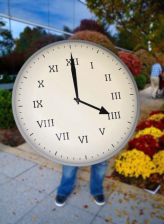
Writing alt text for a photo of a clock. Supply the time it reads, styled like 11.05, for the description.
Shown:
4.00
